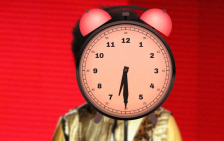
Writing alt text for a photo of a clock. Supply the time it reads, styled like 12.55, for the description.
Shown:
6.30
